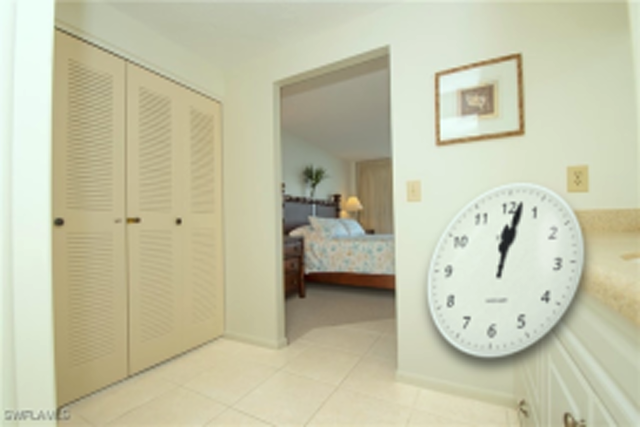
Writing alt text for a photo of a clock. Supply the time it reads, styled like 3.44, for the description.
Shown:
12.02
